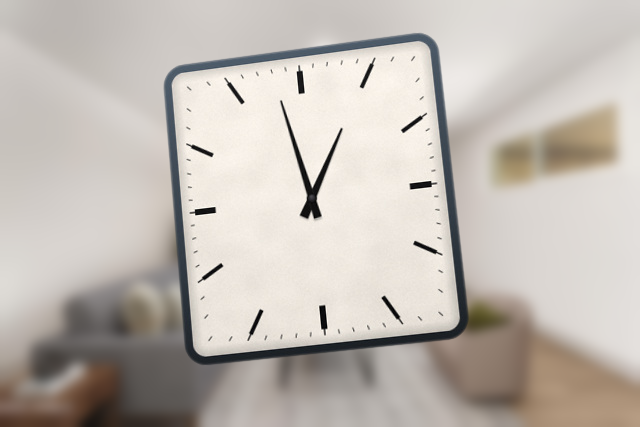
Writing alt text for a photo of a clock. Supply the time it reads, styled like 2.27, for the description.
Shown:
12.58
